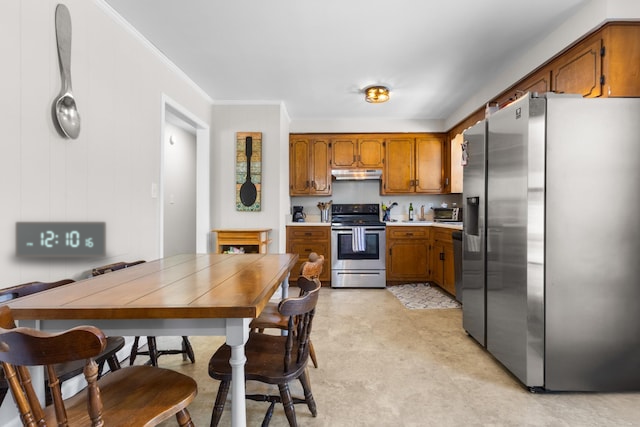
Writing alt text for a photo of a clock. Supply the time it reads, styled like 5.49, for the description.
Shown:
12.10
